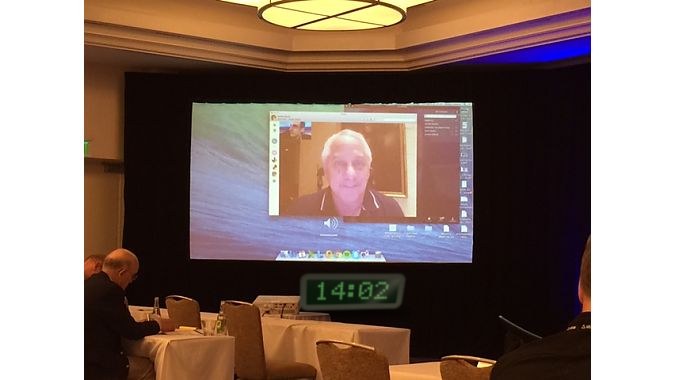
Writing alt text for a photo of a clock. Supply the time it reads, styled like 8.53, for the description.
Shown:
14.02
